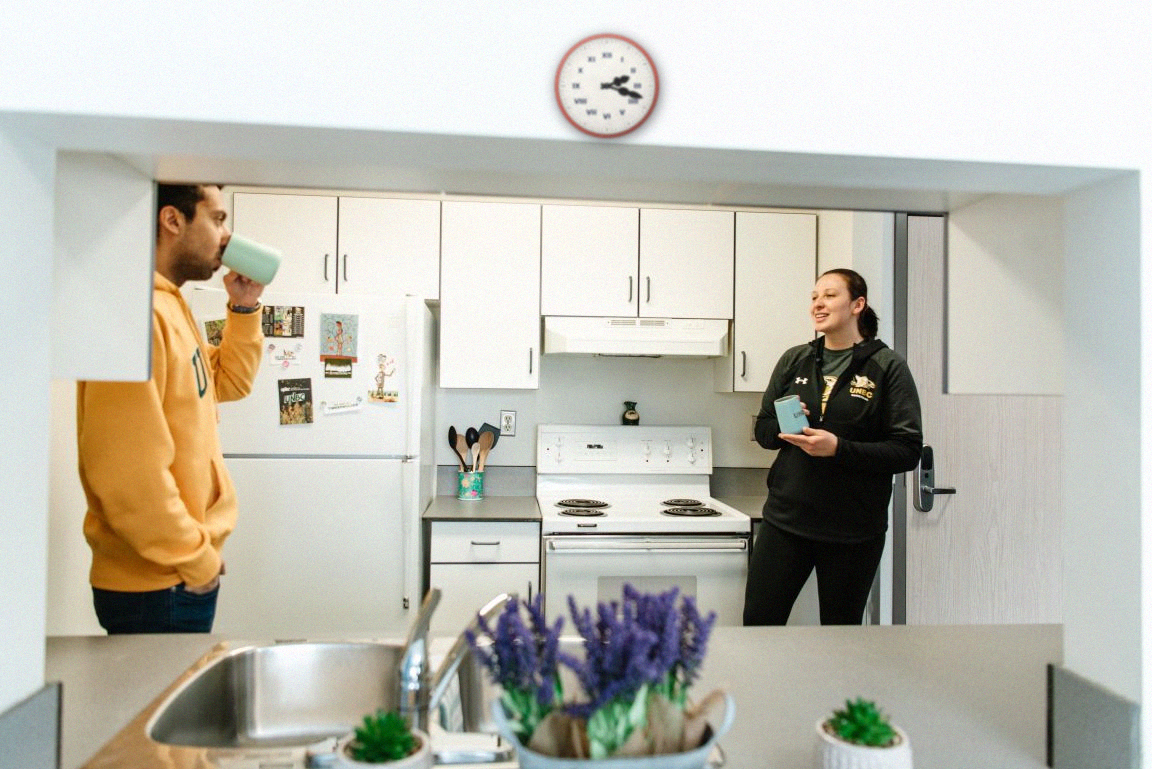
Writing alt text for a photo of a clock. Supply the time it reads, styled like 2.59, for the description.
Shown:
2.18
